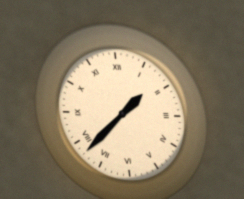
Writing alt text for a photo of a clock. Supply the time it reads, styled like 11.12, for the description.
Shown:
1.38
